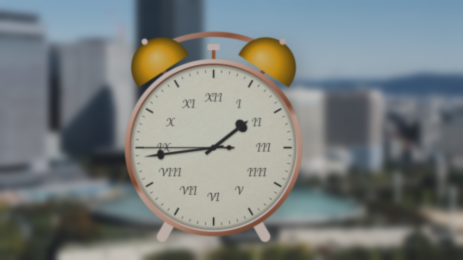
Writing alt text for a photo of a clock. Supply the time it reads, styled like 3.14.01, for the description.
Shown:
1.43.45
